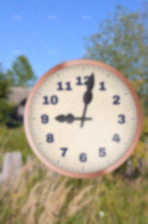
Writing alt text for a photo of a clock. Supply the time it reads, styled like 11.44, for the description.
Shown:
9.02
